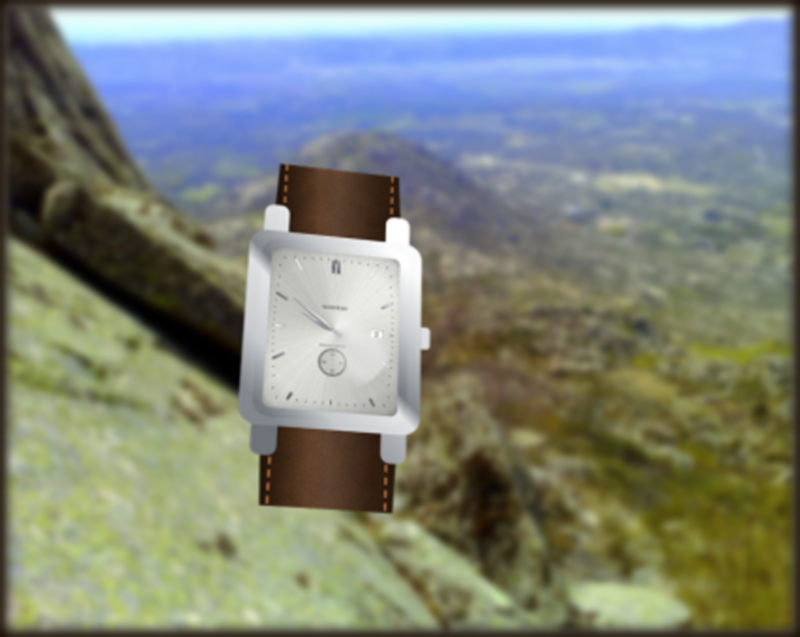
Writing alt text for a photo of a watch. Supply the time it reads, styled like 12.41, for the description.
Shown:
9.51
